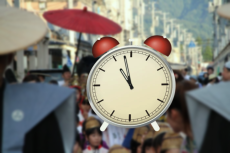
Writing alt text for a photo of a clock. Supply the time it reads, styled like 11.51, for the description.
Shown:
10.58
